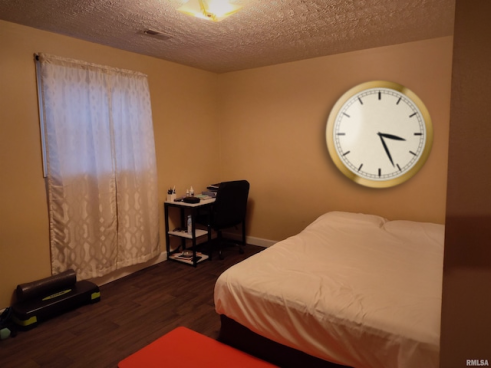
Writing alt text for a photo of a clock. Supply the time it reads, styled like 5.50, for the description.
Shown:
3.26
